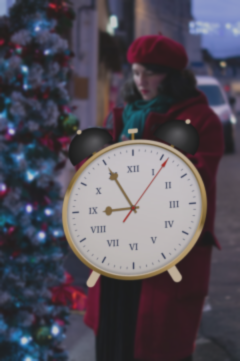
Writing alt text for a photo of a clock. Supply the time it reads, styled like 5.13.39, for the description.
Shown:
8.55.06
